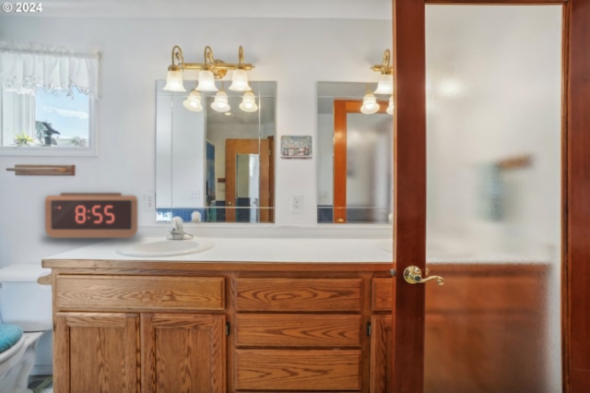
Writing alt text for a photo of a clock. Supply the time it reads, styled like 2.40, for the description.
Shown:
8.55
